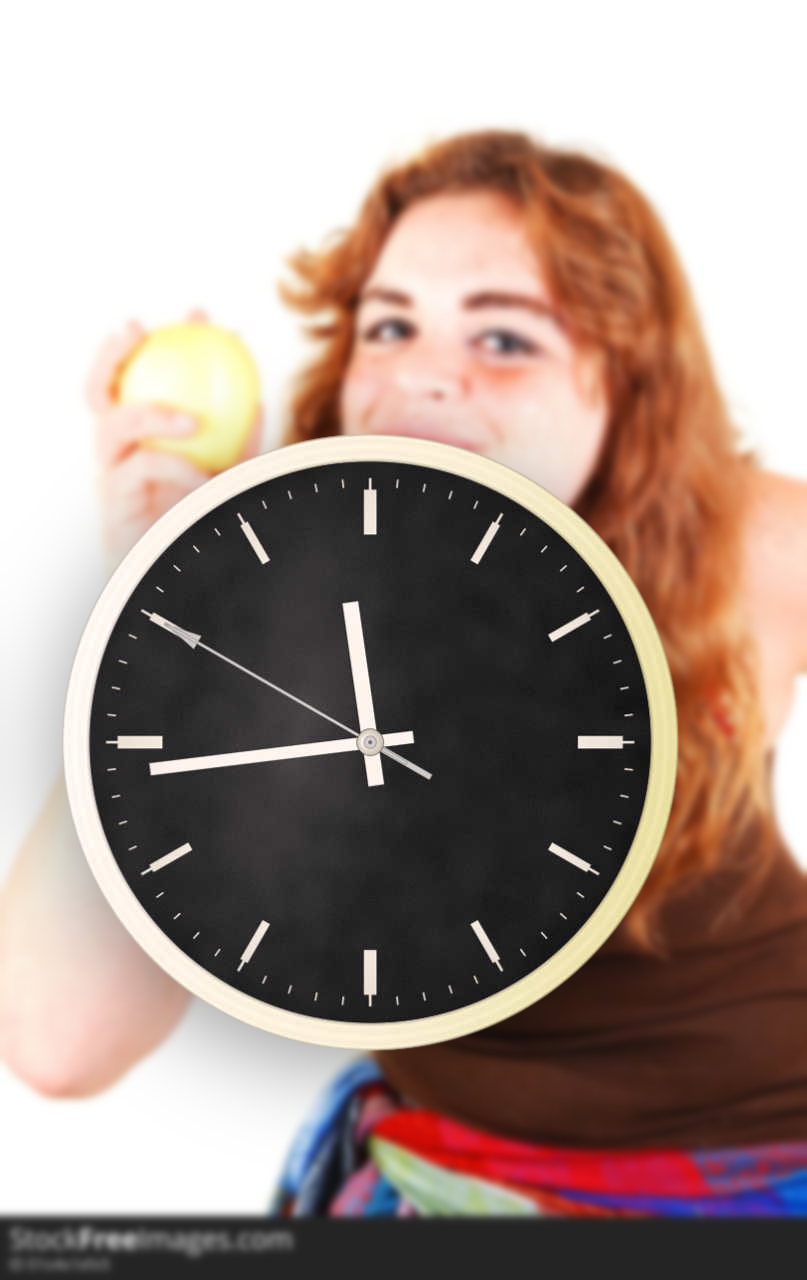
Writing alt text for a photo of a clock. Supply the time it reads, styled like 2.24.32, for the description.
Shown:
11.43.50
